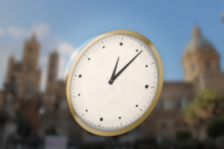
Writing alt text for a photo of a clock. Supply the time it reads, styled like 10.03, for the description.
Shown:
12.06
